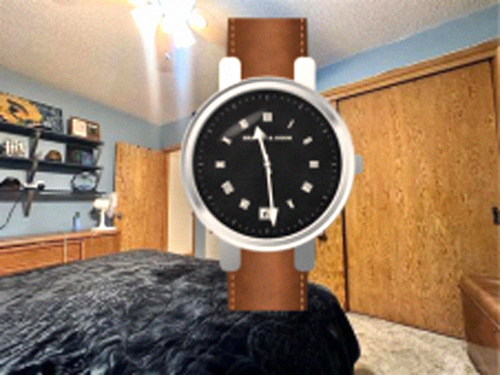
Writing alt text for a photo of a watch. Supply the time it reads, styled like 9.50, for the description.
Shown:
11.29
